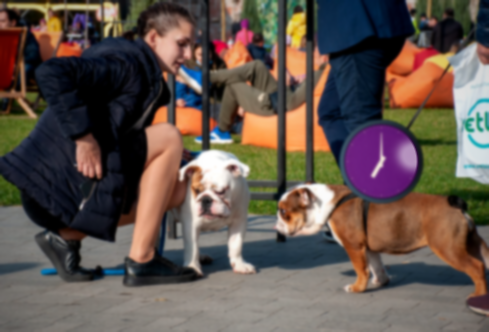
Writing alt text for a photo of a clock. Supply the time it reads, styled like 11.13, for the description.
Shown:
7.00
